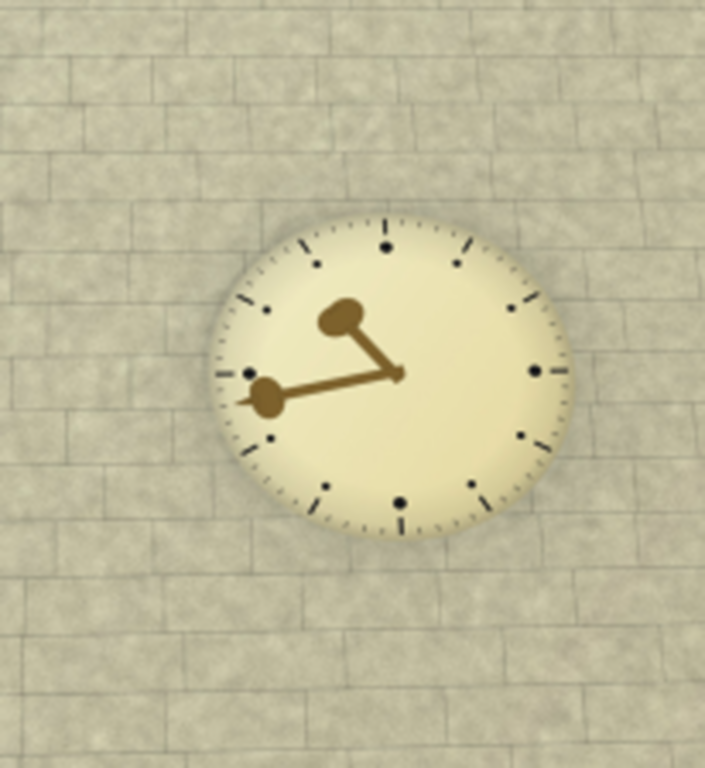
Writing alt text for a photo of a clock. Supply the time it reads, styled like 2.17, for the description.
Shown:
10.43
